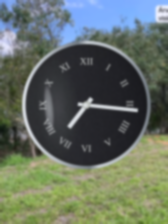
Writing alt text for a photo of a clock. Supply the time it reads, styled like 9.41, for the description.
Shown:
7.16
